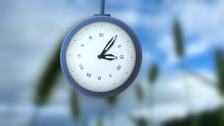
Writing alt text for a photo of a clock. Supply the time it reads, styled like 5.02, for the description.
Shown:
3.06
